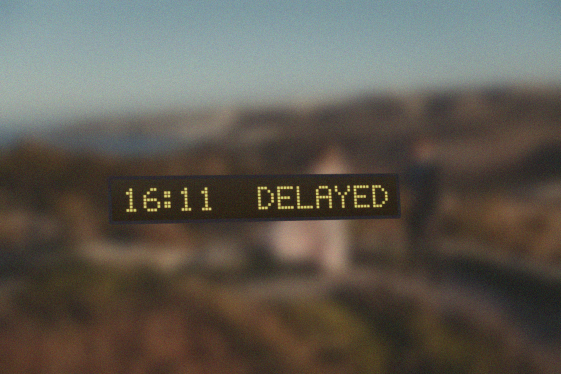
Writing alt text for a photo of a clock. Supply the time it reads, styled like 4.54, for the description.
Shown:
16.11
